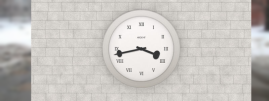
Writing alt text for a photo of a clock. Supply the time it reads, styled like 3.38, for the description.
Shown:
3.43
